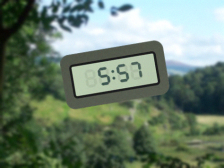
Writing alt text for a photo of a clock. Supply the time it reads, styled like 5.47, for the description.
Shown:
5.57
